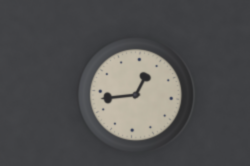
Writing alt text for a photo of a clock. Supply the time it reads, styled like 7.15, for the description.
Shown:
12.43
